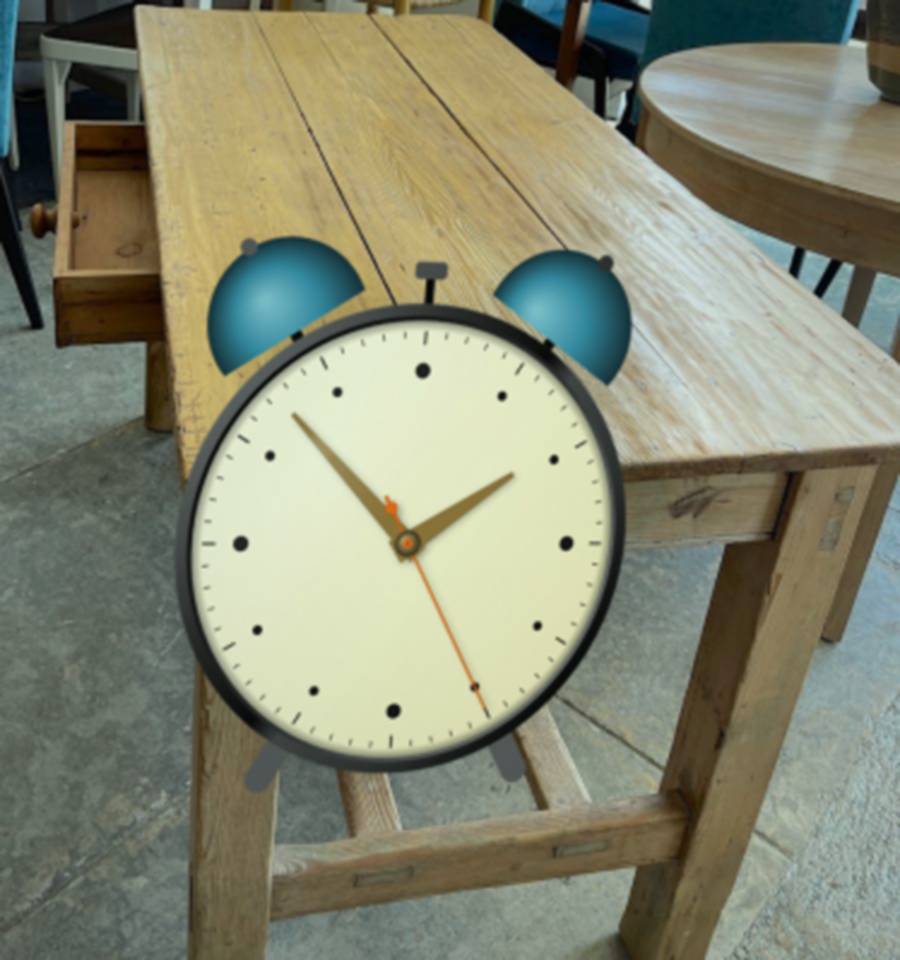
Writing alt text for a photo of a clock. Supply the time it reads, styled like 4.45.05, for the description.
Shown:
1.52.25
